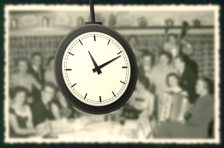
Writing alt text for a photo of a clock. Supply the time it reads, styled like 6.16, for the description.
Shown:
11.11
